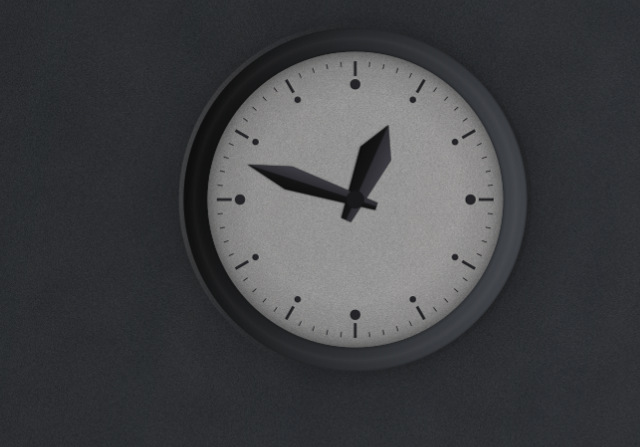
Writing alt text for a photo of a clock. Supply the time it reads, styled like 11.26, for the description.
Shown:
12.48
